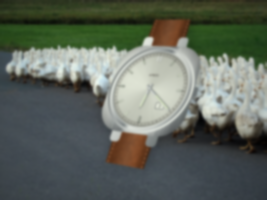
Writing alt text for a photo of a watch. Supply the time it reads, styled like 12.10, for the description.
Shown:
6.21
